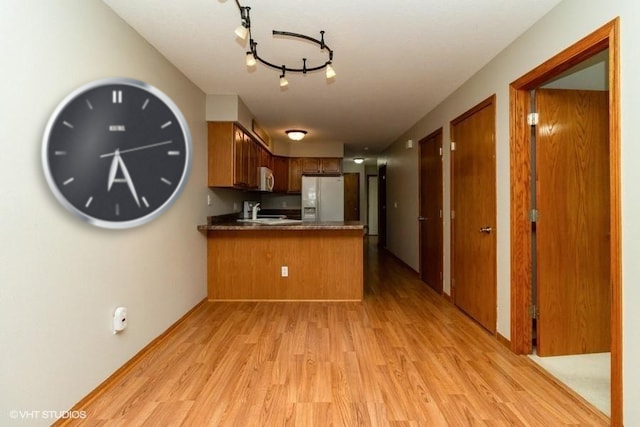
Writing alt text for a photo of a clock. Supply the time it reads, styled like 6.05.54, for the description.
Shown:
6.26.13
